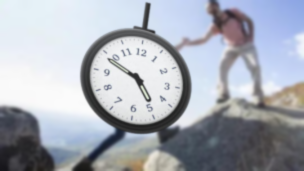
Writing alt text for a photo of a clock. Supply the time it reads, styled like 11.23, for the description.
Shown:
4.49
